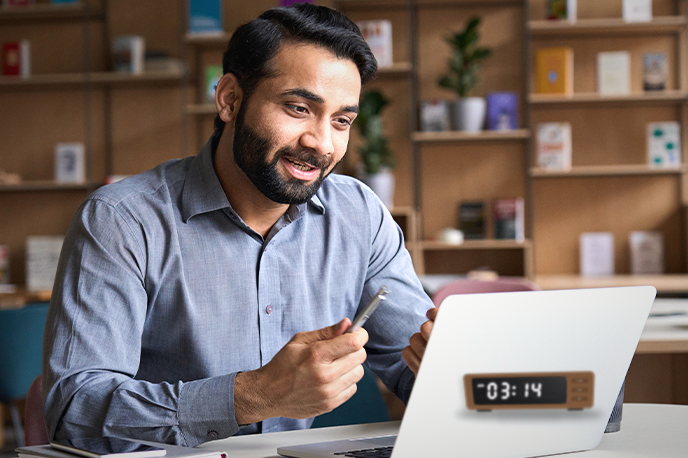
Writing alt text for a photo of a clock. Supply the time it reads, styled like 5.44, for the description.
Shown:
3.14
